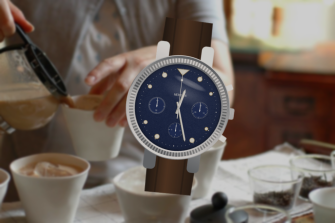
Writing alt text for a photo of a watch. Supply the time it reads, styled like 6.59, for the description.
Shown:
12.27
